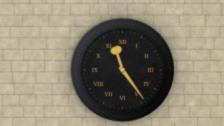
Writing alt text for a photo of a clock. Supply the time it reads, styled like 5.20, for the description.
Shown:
11.24
